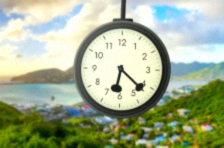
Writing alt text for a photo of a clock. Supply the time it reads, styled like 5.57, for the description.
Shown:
6.22
